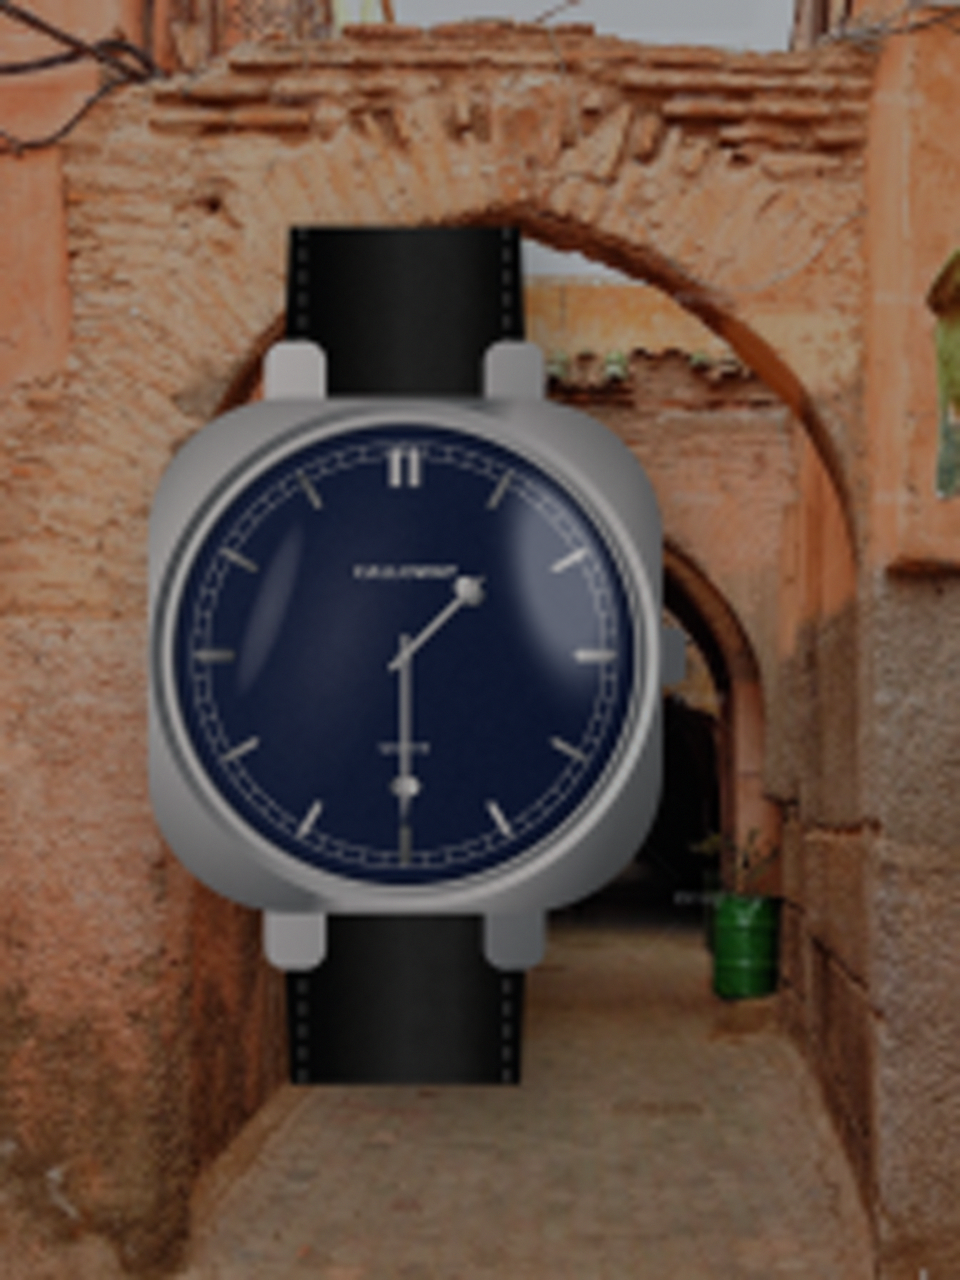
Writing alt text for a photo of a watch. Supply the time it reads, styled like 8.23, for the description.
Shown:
1.30
